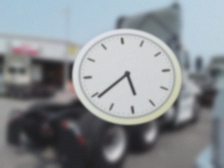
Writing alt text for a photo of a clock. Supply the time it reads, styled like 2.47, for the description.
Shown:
5.39
